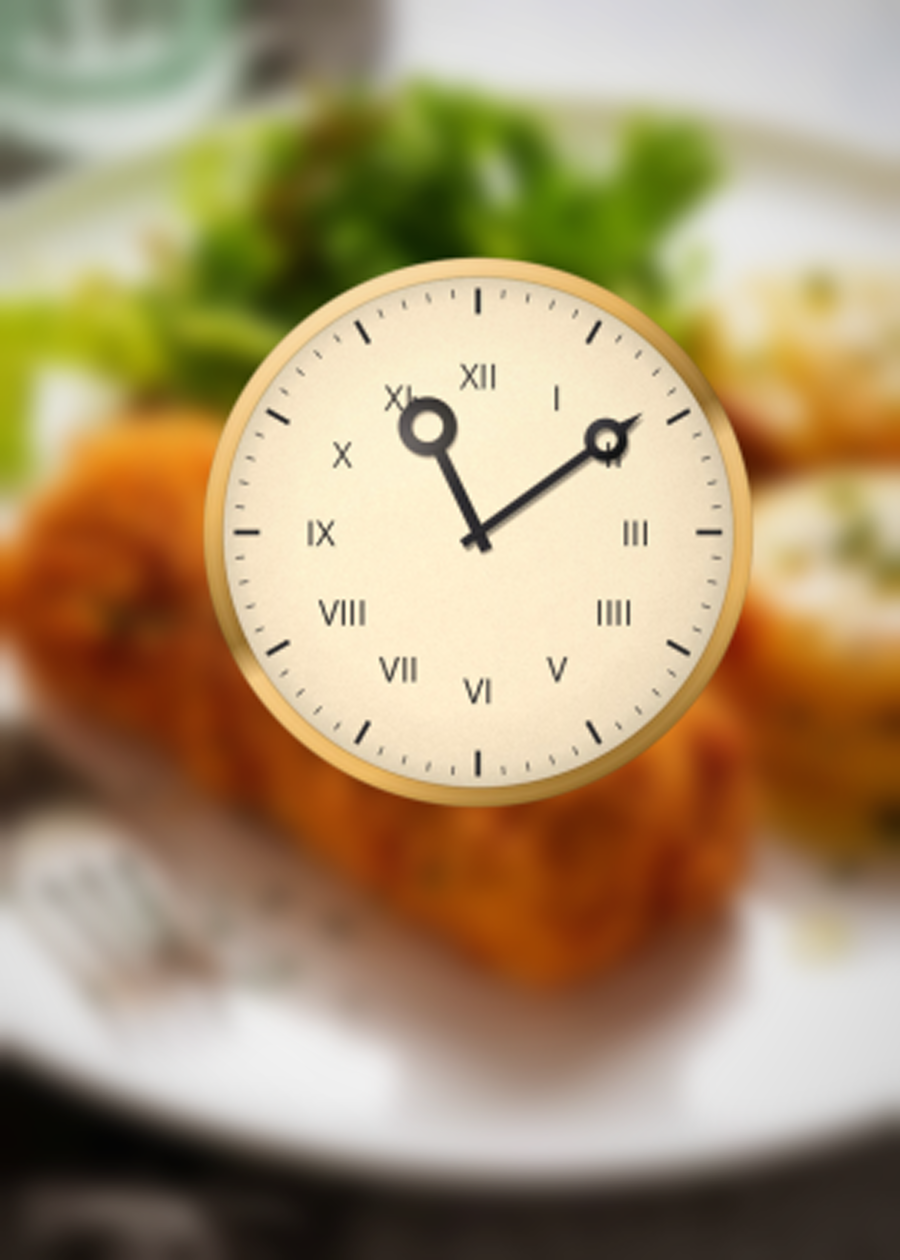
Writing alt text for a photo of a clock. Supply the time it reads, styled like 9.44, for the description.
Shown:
11.09
